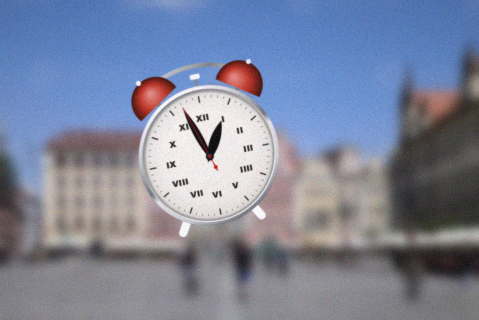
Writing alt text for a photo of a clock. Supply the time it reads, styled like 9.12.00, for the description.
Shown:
12.56.57
